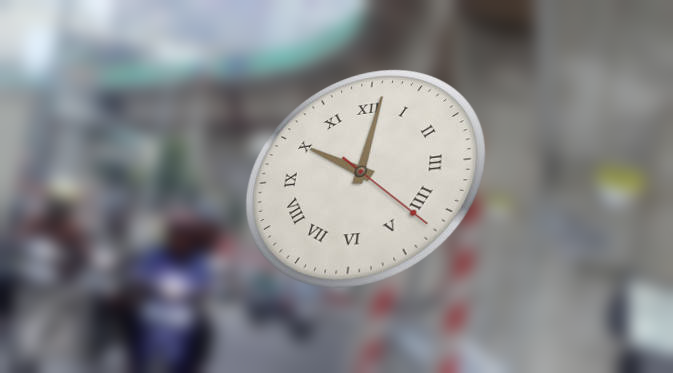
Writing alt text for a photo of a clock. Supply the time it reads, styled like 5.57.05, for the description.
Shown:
10.01.22
